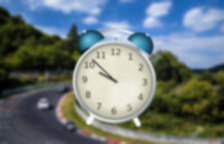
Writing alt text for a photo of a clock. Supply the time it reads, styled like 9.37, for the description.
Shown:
9.52
